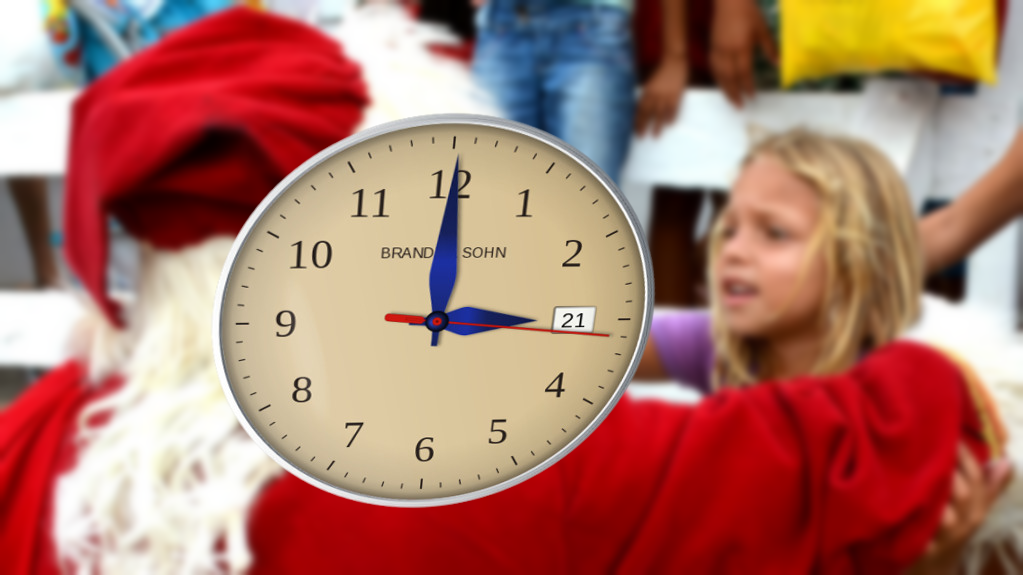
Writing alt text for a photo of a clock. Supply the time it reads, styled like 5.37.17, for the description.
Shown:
3.00.16
